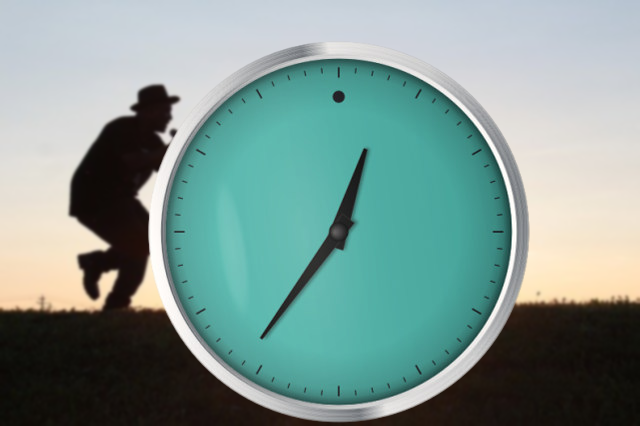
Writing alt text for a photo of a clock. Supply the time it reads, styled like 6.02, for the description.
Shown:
12.36
